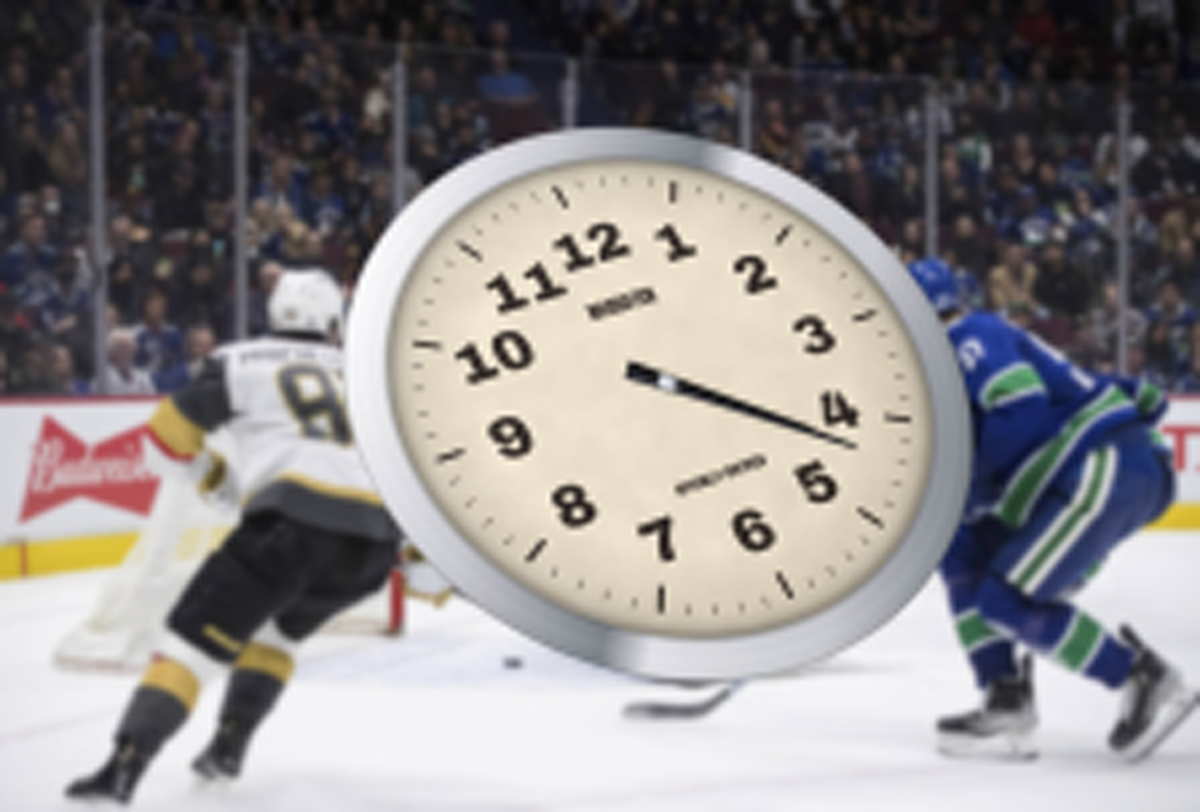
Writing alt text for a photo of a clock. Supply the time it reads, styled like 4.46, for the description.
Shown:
4.22
